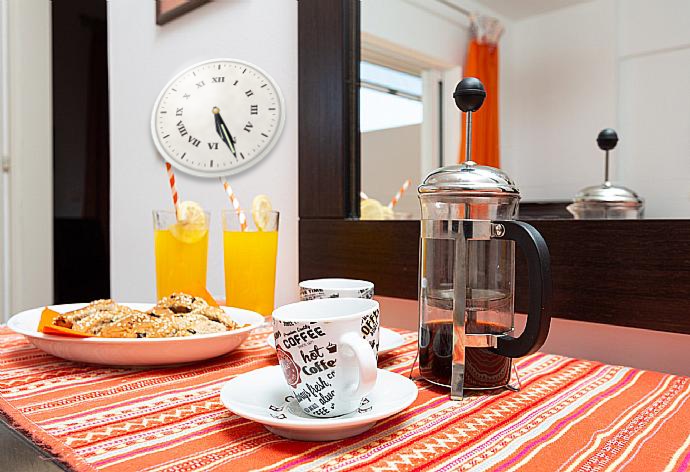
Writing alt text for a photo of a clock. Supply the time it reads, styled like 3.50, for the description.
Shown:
5.26
